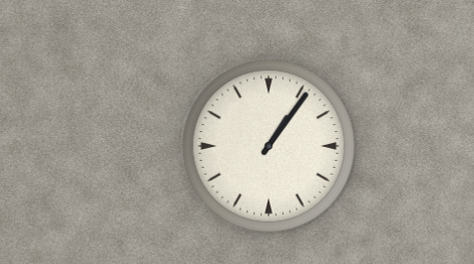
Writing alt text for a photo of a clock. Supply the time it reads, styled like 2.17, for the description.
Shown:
1.06
